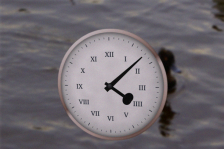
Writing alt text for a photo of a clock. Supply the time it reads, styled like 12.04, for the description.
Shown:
4.08
